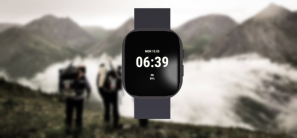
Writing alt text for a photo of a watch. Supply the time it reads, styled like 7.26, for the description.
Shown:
6.39
